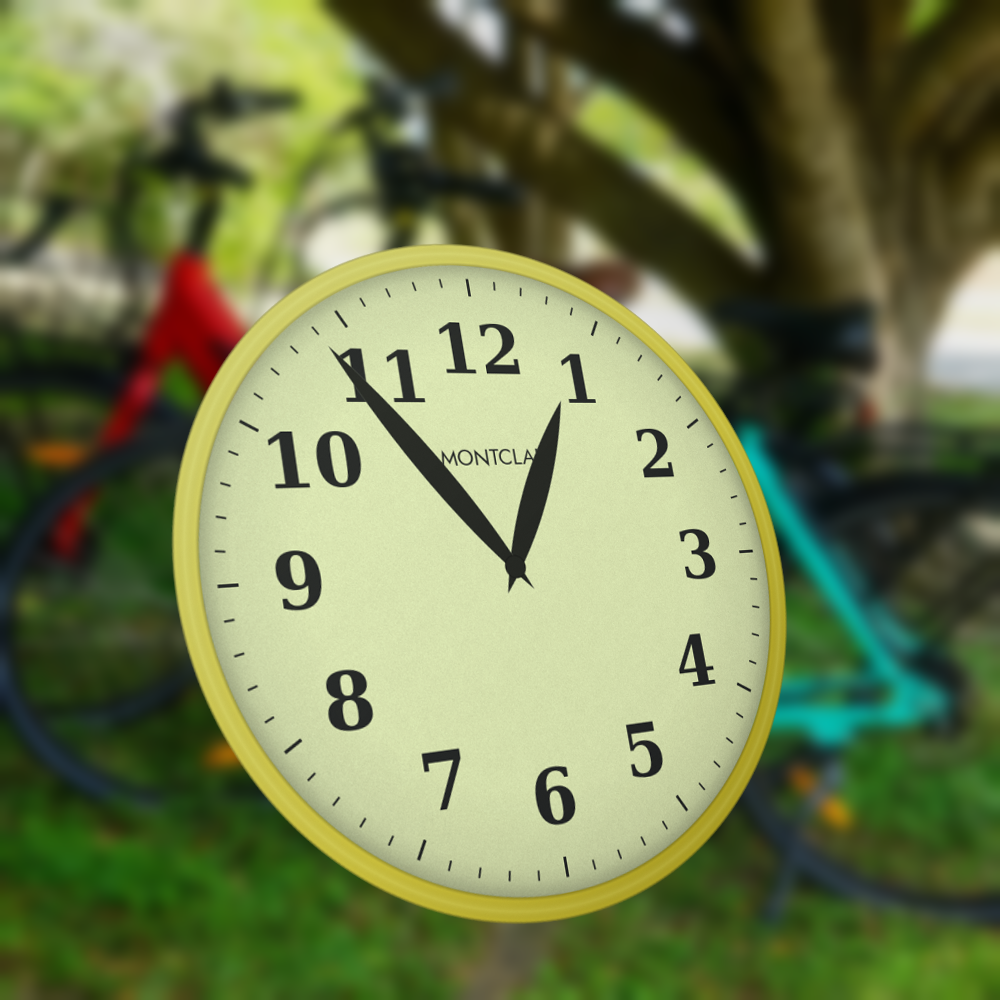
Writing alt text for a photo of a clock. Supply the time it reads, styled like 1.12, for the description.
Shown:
12.54
